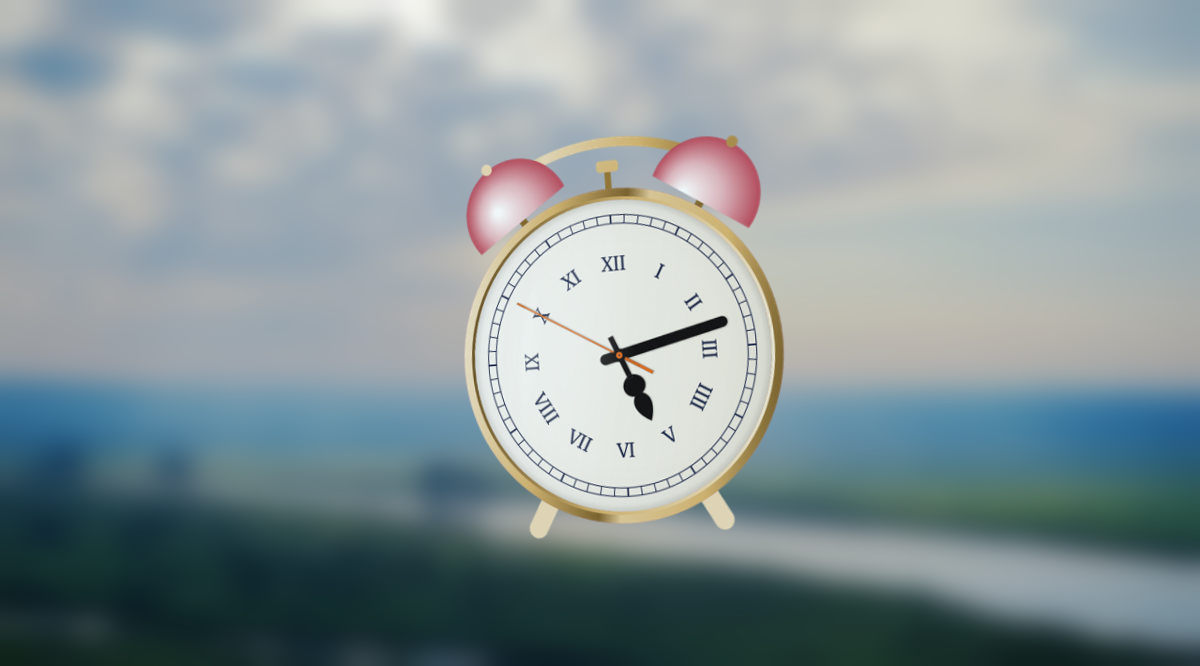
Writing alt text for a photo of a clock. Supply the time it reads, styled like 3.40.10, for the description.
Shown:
5.12.50
